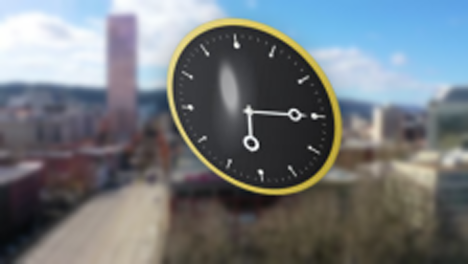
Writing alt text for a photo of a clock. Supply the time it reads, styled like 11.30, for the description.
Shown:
6.15
